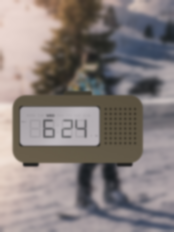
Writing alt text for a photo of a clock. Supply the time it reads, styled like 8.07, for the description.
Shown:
6.24
